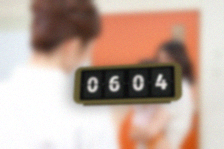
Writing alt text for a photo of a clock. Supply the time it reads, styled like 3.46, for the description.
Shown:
6.04
